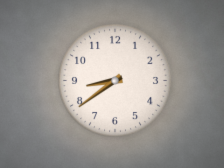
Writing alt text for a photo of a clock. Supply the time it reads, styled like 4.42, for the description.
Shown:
8.39
